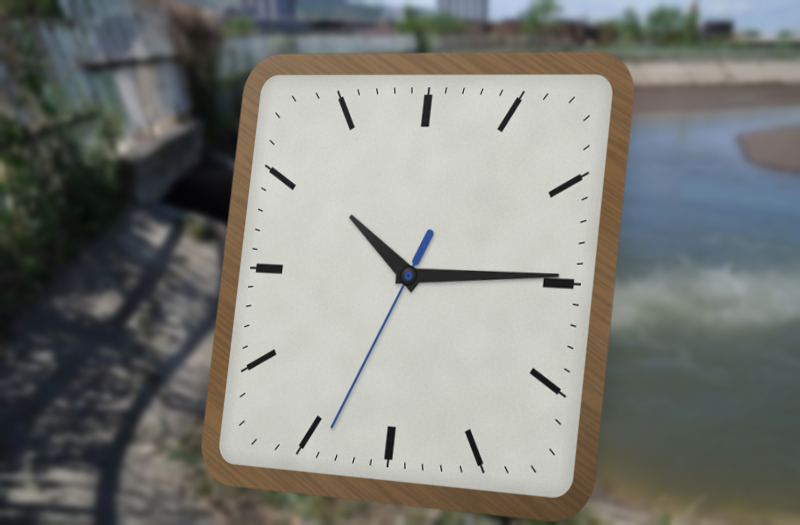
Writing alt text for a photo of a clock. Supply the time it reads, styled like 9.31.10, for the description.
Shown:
10.14.34
